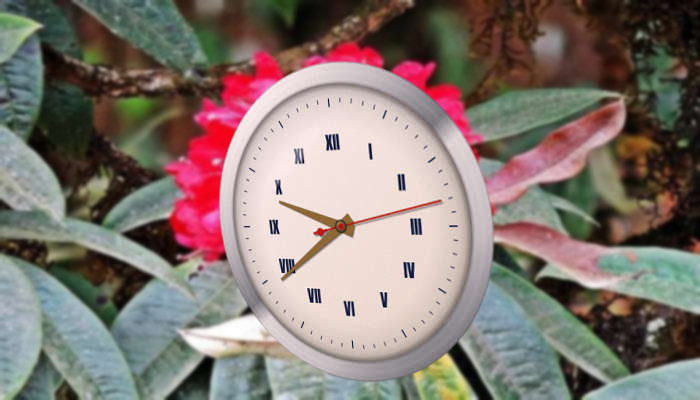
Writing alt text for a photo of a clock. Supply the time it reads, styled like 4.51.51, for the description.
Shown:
9.39.13
